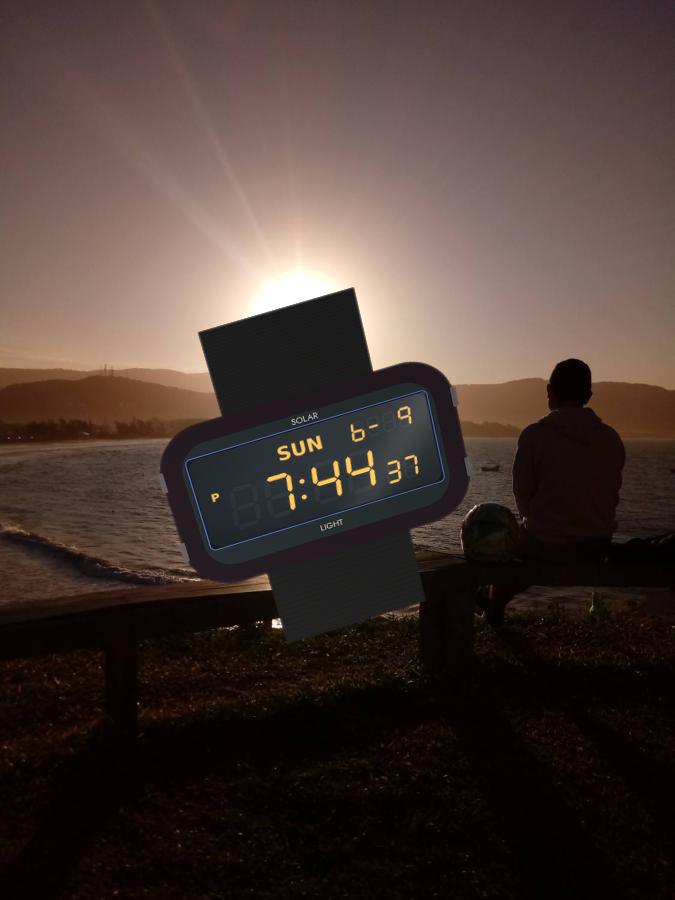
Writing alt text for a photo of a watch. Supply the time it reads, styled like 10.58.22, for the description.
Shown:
7.44.37
